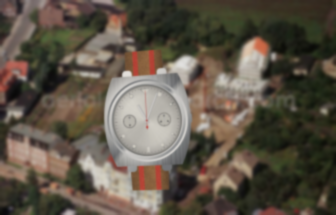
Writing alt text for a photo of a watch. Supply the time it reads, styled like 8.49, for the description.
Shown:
11.04
